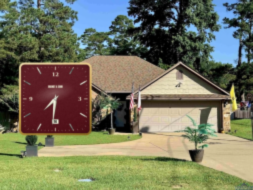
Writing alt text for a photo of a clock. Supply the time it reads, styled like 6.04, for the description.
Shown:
7.31
